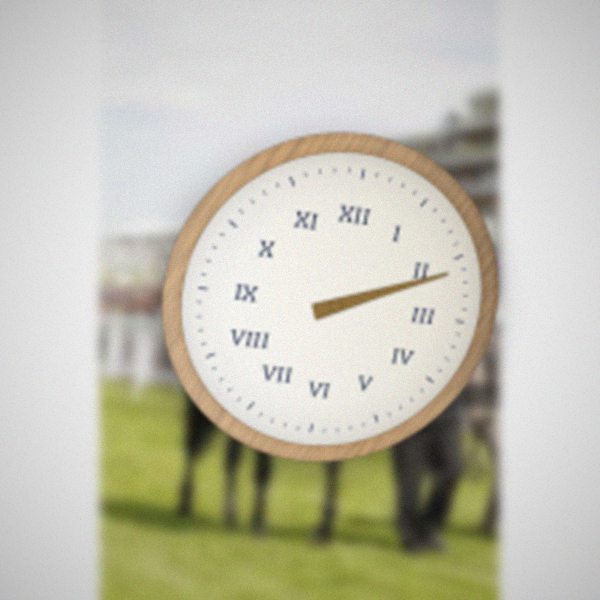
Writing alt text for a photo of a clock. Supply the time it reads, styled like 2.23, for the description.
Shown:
2.11
